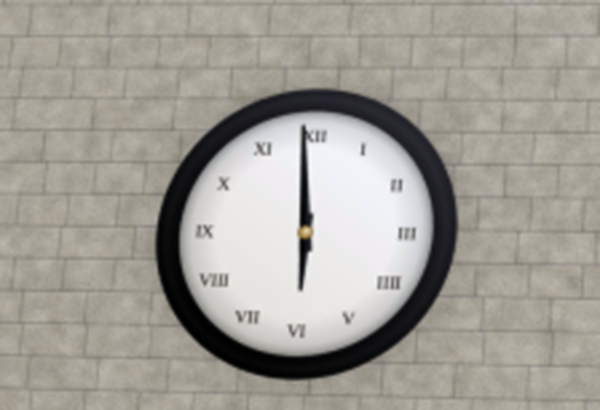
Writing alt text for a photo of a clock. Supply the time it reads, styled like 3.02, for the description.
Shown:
5.59
